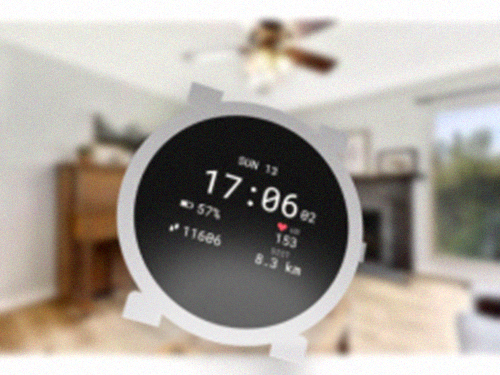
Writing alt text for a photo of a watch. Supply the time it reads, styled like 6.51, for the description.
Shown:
17.06
